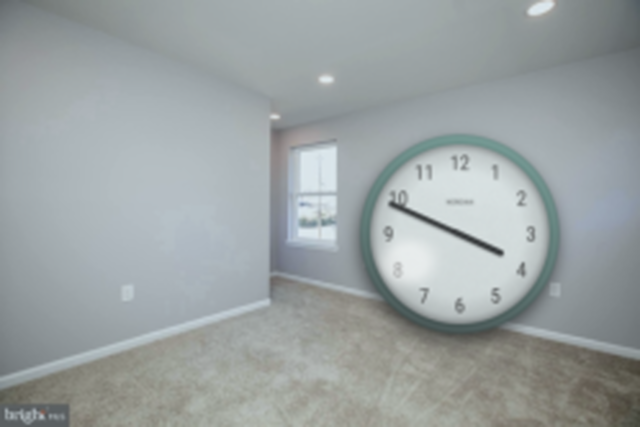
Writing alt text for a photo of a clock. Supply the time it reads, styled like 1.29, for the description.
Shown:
3.49
